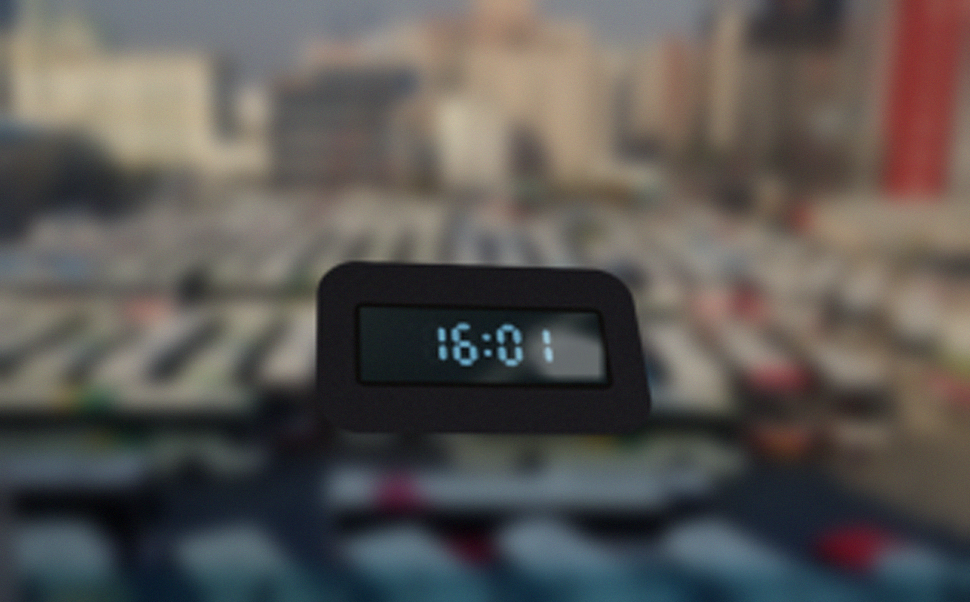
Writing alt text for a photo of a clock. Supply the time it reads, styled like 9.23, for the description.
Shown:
16.01
